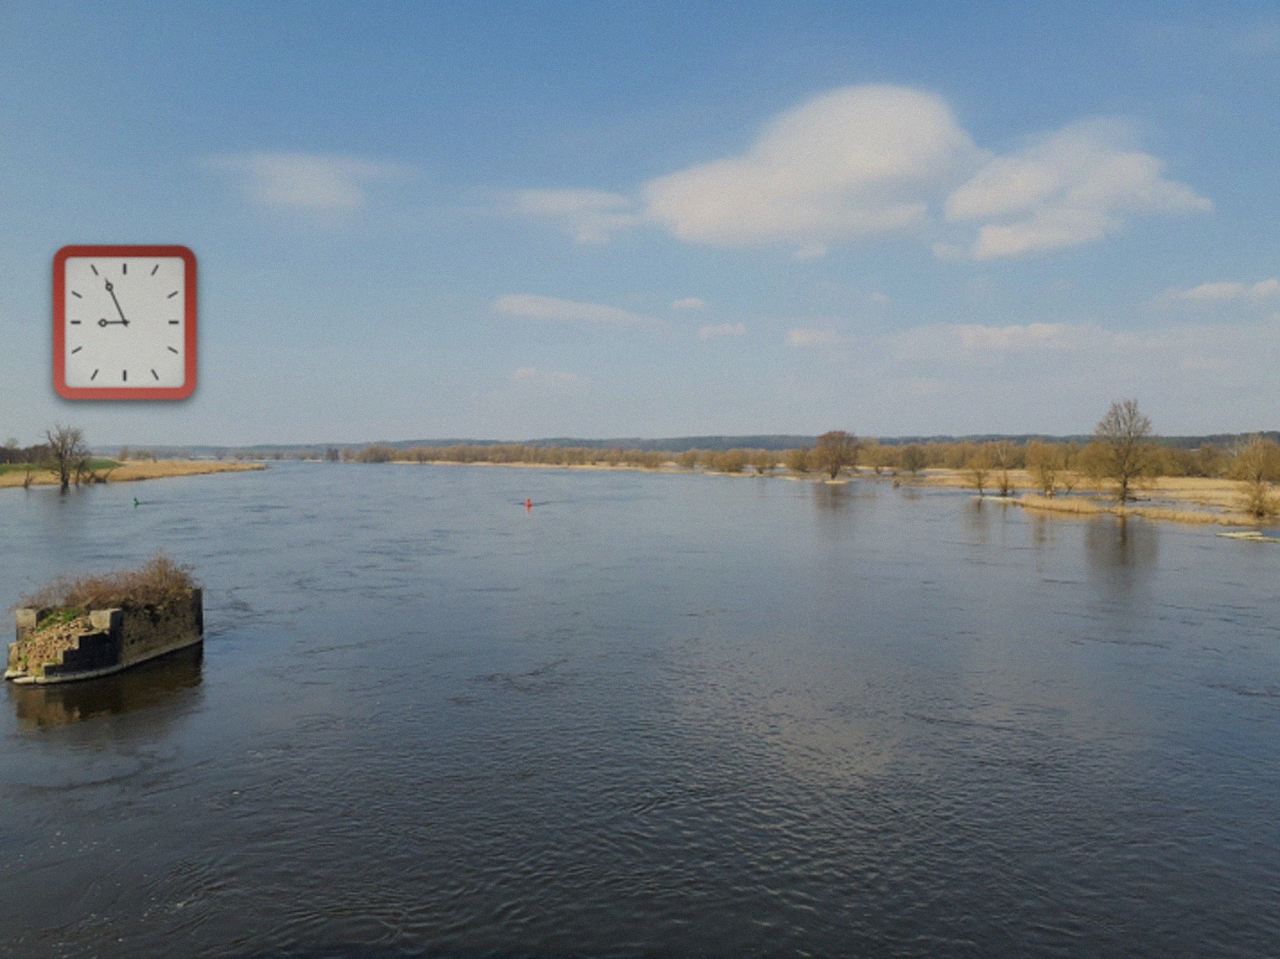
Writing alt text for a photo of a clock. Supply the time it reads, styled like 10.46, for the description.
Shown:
8.56
